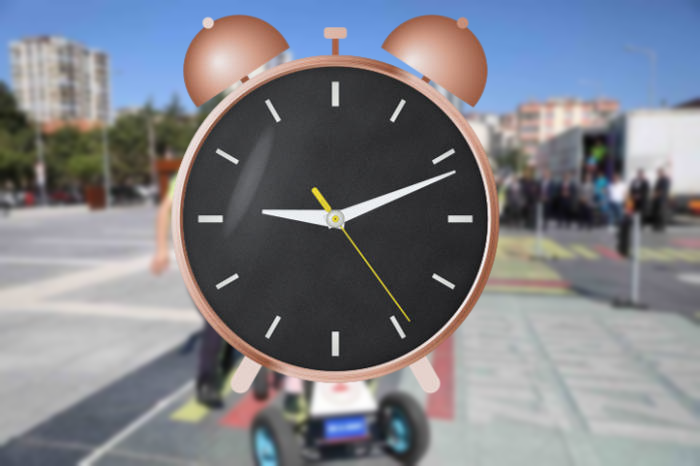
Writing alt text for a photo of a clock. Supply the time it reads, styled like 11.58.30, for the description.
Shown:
9.11.24
